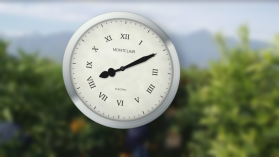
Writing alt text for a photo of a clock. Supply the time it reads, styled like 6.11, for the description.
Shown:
8.10
